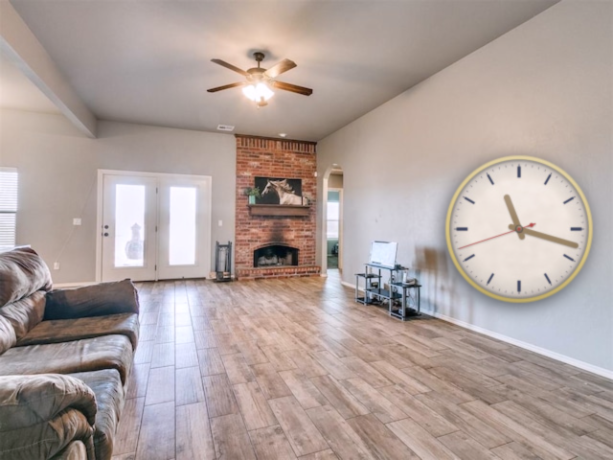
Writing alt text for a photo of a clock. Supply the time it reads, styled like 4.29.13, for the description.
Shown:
11.17.42
